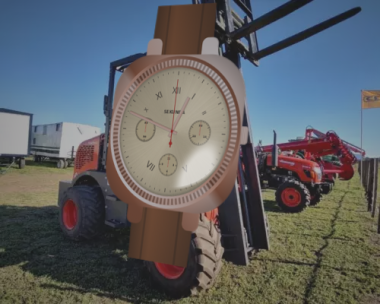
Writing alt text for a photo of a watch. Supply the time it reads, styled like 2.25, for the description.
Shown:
12.48
